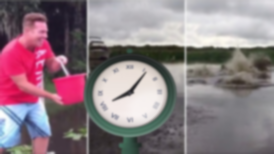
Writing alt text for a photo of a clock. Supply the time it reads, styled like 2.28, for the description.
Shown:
8.06
